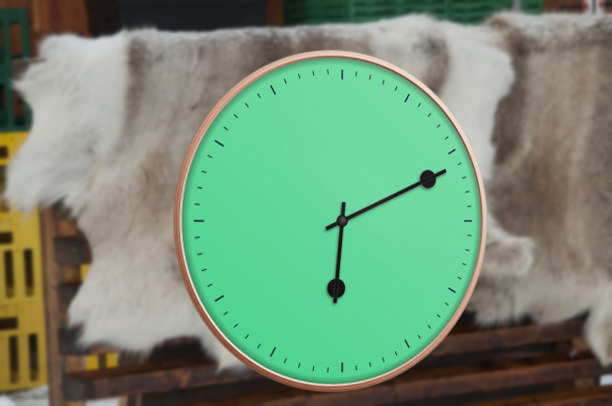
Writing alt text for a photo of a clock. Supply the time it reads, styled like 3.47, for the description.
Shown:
6.11
